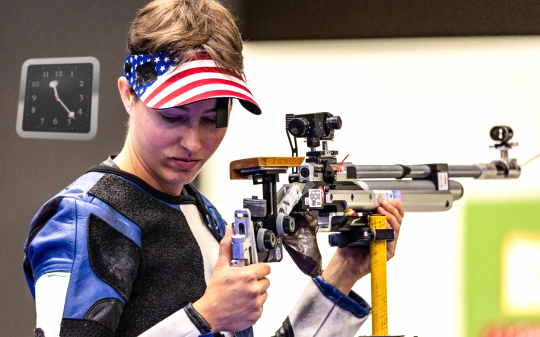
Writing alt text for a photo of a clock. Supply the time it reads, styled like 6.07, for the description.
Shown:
11.23
